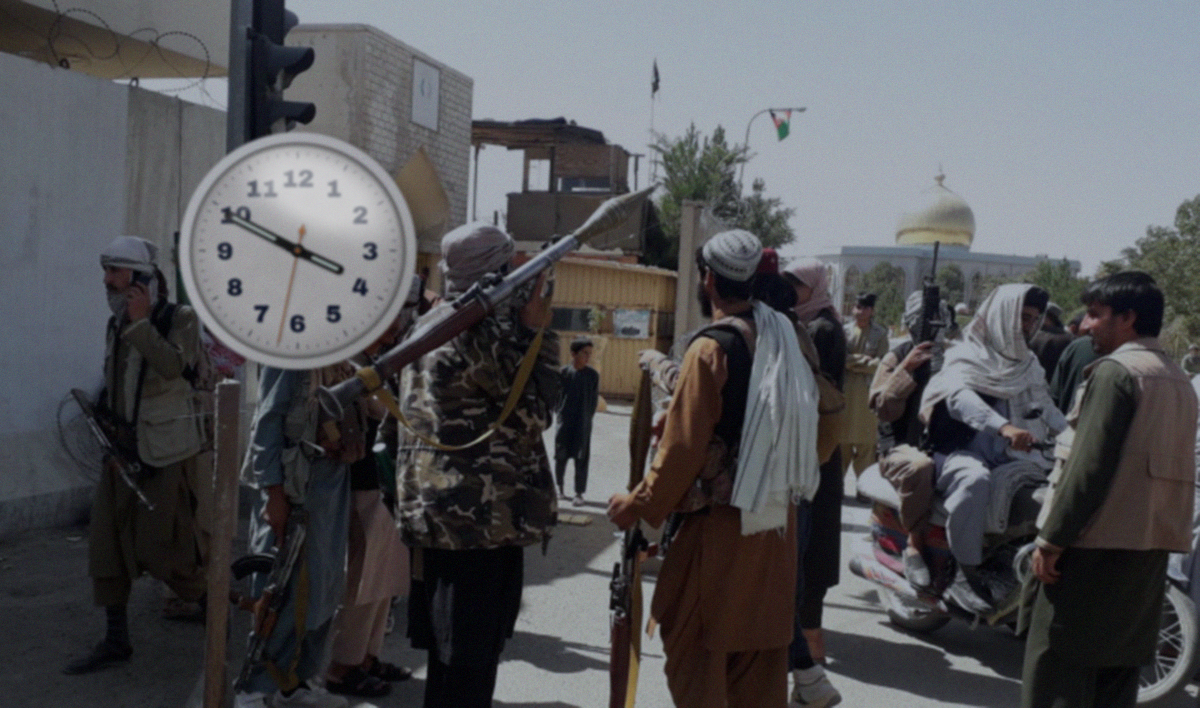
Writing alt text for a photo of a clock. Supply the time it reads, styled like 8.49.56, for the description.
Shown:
3.49.32
